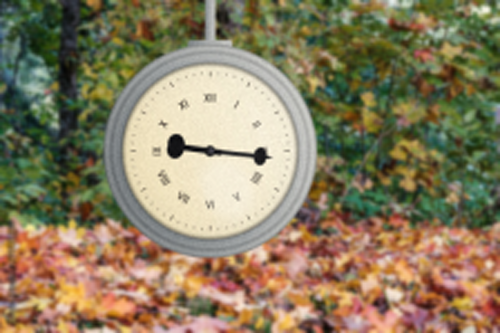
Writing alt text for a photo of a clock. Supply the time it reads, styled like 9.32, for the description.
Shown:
9.16
